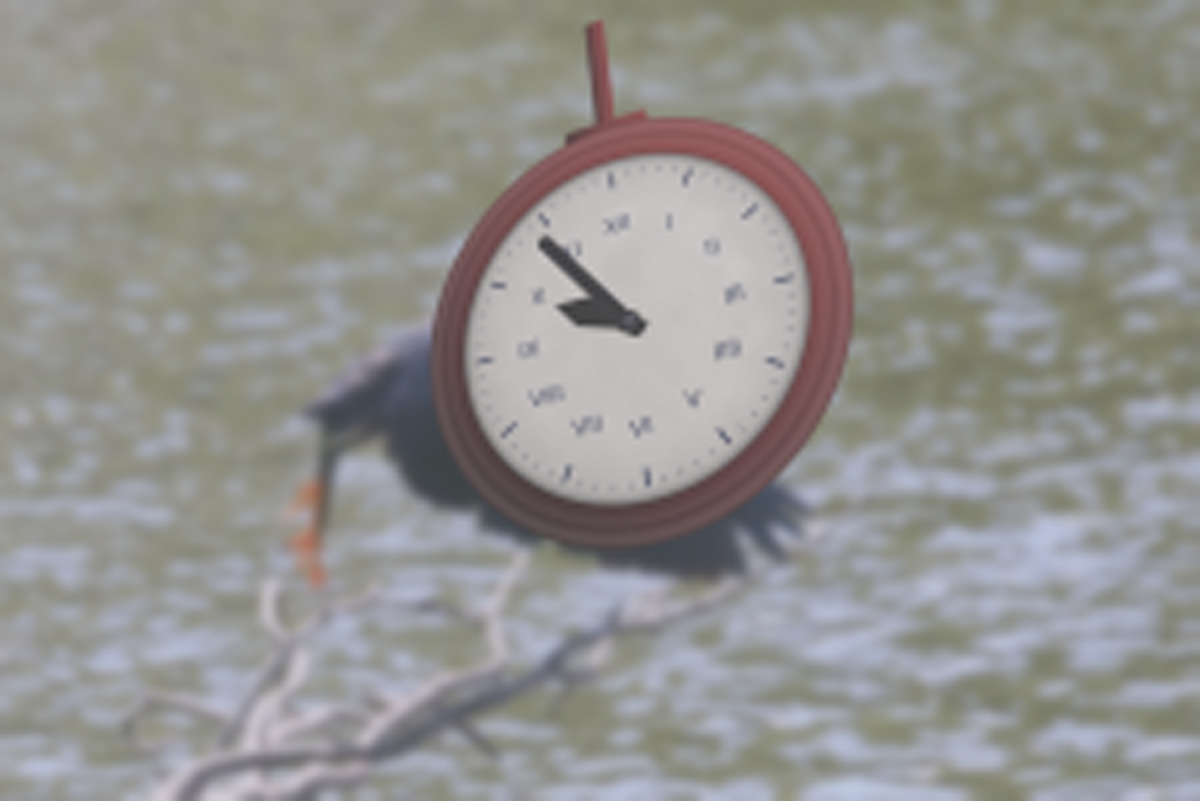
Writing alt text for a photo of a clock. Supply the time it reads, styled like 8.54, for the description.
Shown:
9.54
